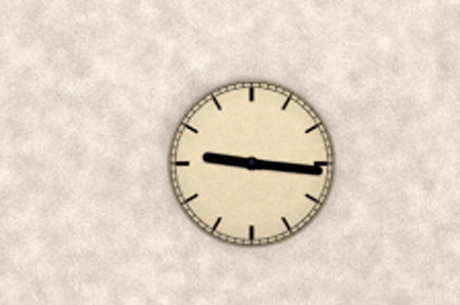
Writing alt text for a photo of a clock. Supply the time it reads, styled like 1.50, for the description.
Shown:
9.16
